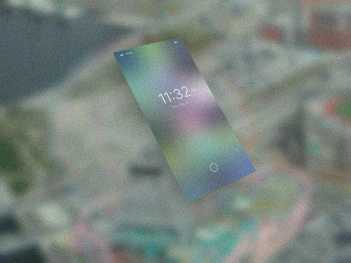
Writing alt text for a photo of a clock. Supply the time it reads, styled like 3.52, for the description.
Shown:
11.32
